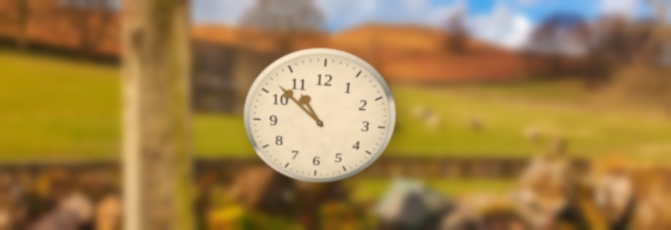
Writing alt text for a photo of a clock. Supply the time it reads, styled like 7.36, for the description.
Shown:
10.52
